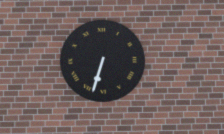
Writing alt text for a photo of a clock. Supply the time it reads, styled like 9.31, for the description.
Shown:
6.33
